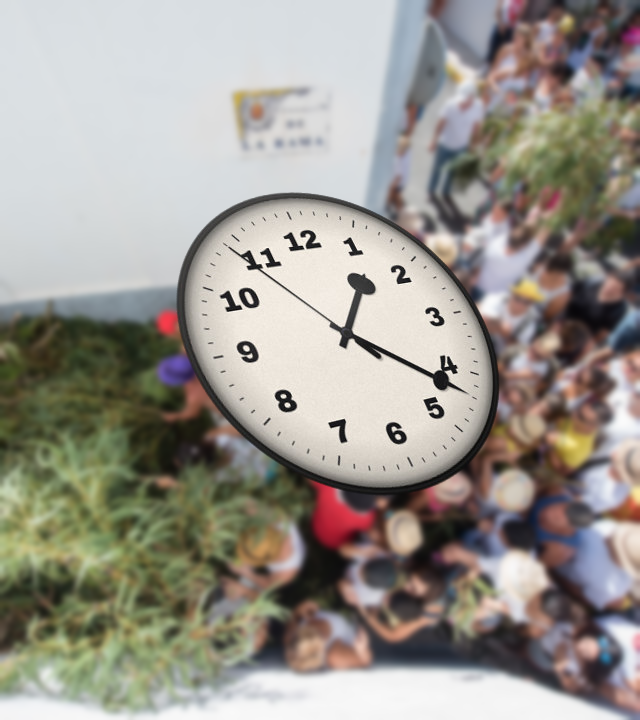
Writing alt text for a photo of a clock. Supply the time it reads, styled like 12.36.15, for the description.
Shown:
1.21.54
